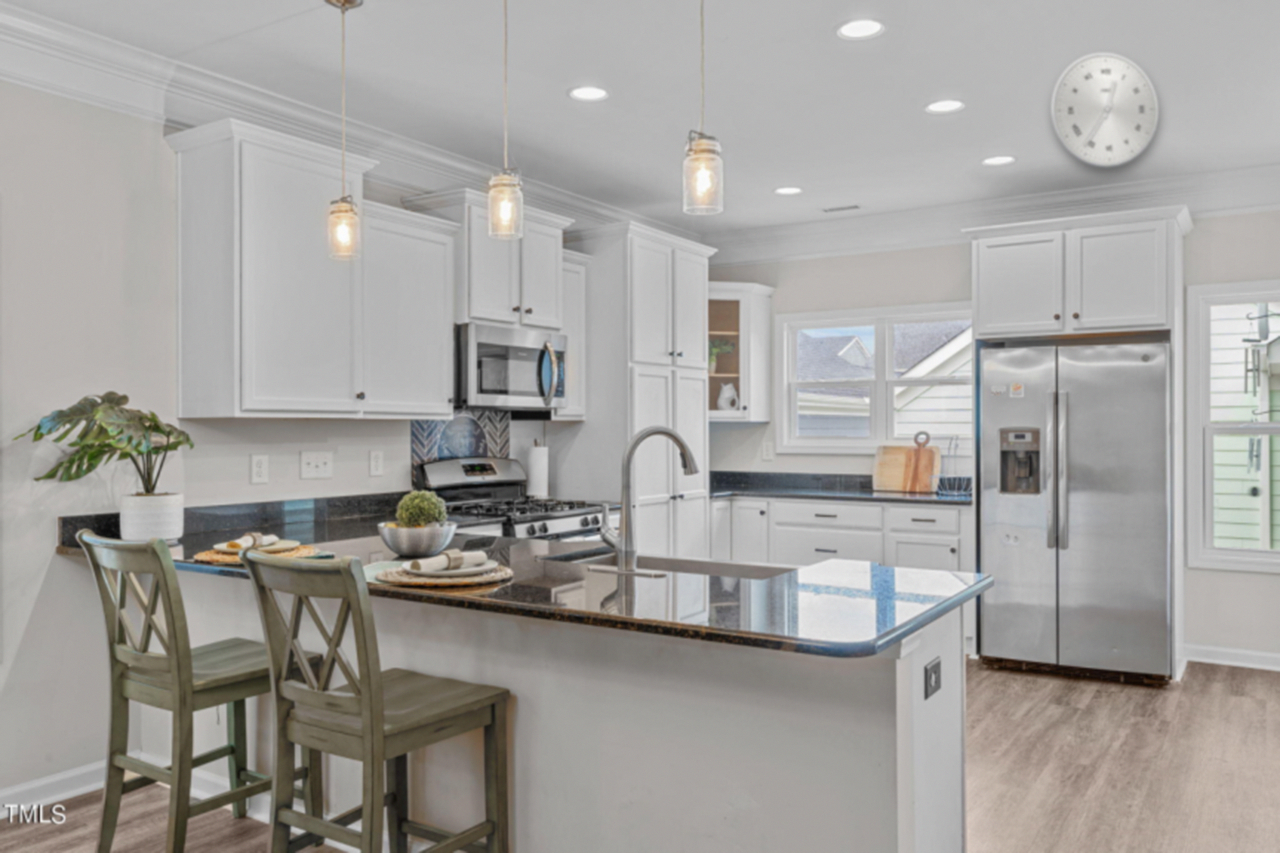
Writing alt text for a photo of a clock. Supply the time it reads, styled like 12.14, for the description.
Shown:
12.36
